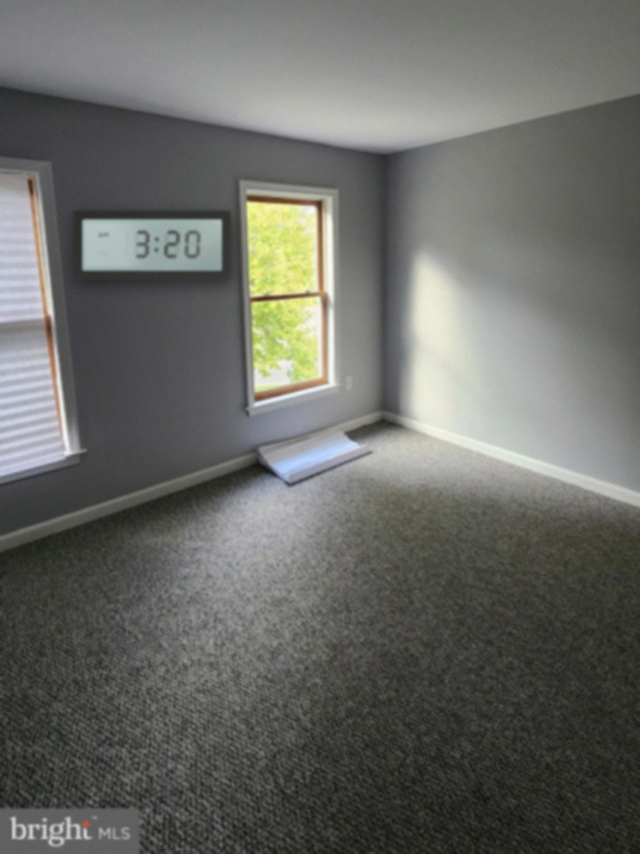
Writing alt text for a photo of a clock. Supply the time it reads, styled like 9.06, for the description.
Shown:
3.20
